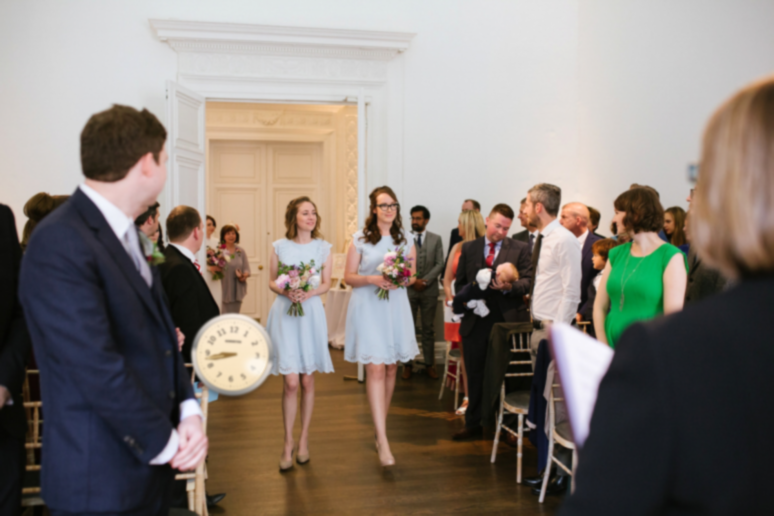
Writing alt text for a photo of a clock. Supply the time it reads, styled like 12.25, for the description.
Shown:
8.43
